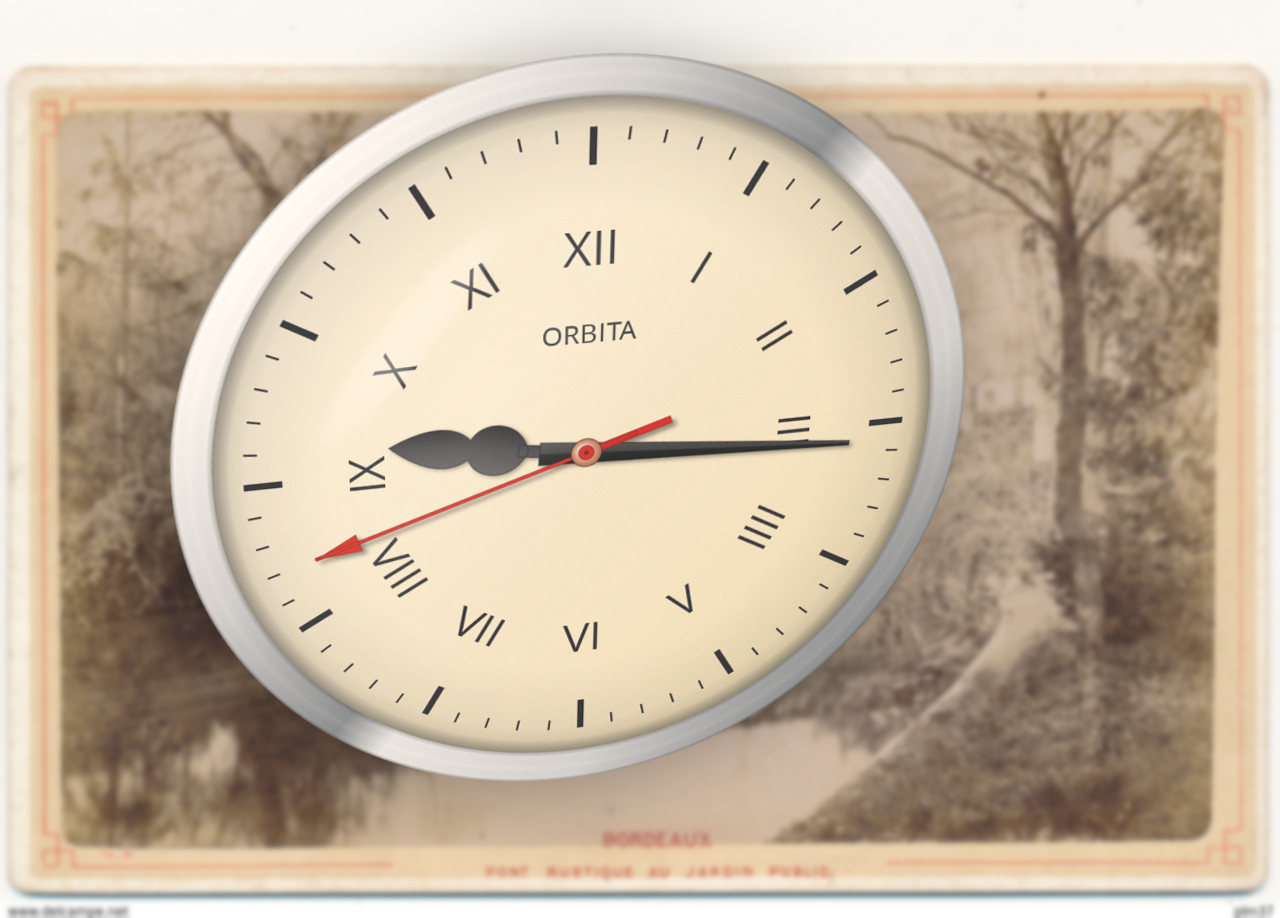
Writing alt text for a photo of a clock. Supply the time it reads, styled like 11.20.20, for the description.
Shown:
9.15.42
